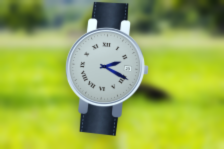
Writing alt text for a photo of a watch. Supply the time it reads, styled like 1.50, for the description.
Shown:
2.19
